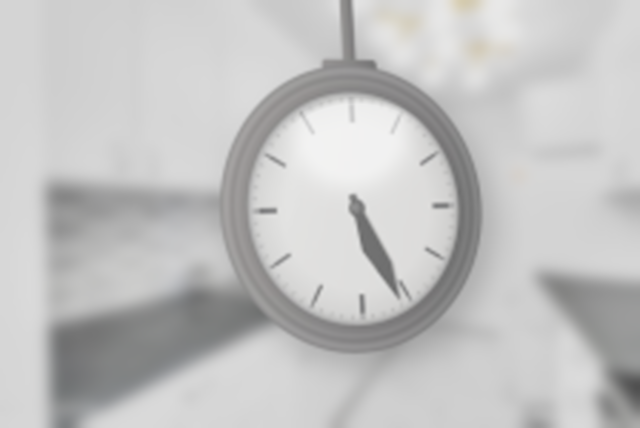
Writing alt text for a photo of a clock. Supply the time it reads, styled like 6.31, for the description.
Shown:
5.26
